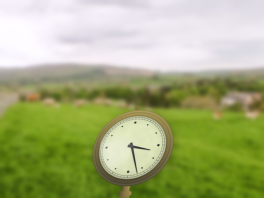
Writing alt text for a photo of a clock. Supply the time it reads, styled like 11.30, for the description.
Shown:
3.27
